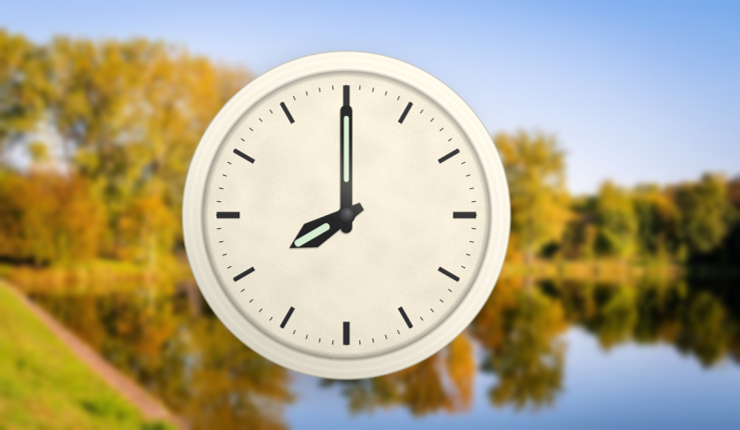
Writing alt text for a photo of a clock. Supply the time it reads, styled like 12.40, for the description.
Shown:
8.00
